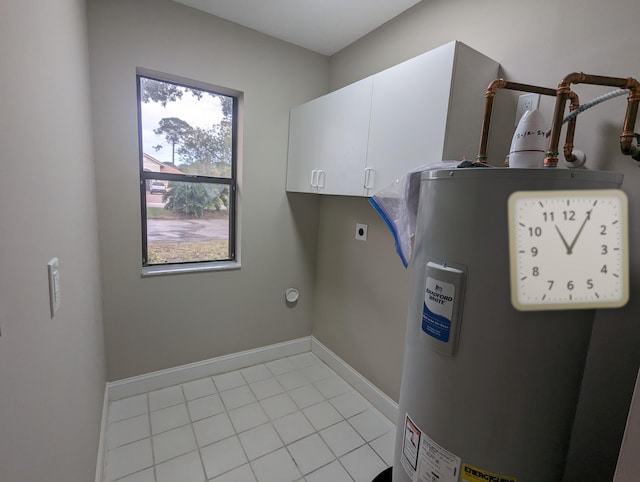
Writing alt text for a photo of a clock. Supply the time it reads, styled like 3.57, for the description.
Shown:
11.05
